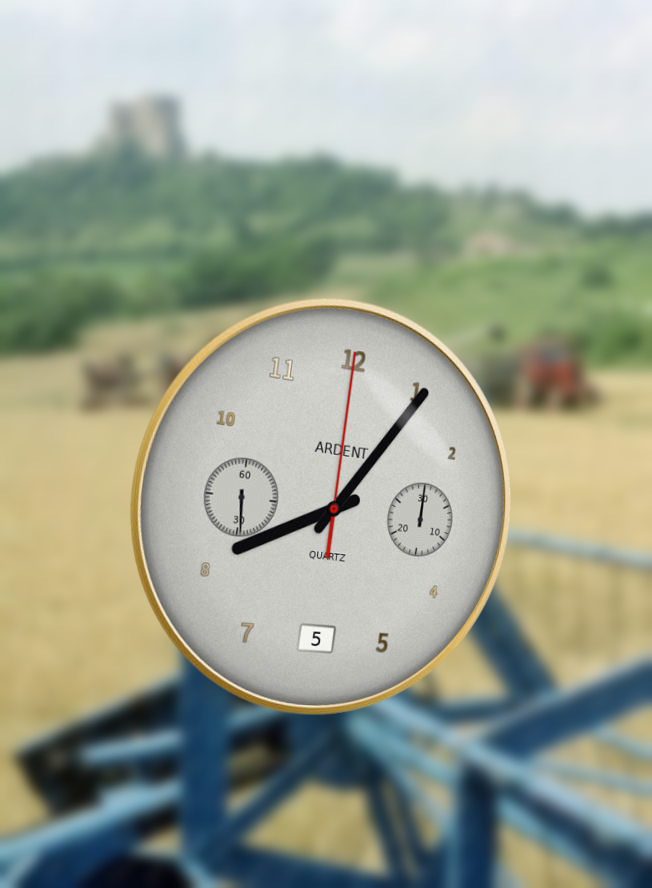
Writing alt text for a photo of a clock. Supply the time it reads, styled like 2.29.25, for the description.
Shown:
8.05.29
